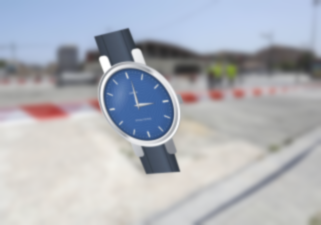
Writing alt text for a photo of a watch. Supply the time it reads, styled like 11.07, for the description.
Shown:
3.01
